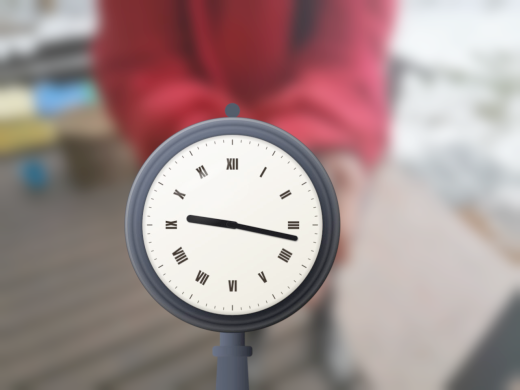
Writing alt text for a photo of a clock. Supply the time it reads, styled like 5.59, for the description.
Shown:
9.17
